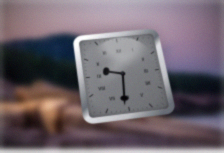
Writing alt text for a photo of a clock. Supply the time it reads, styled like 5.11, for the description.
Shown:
9.31
